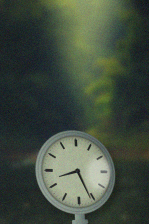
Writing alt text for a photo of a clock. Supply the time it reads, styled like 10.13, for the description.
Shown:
8.26
